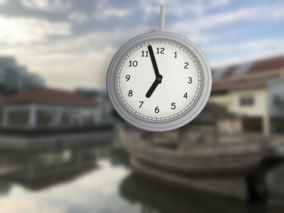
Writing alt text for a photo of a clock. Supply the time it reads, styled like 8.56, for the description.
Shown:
6.57
